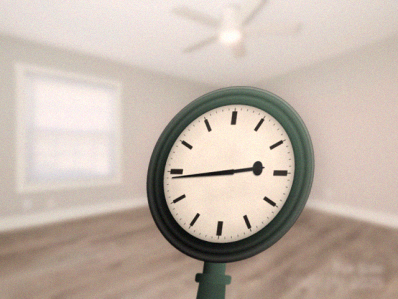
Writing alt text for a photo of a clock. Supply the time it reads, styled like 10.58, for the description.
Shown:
2.44
